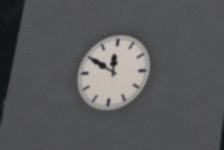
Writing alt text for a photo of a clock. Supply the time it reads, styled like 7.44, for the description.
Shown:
11.50
